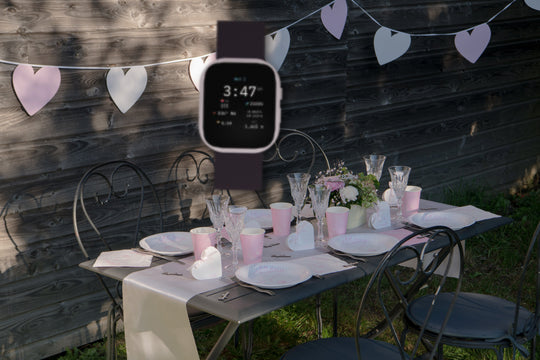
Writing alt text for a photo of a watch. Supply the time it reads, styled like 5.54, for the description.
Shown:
3.47
